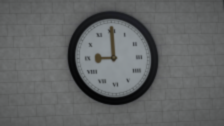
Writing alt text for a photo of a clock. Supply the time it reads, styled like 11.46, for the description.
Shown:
9.00
